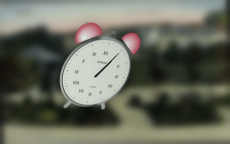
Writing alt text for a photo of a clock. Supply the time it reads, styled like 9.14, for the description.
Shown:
1.05
